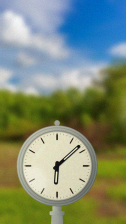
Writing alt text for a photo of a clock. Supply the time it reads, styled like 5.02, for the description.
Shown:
6.08
